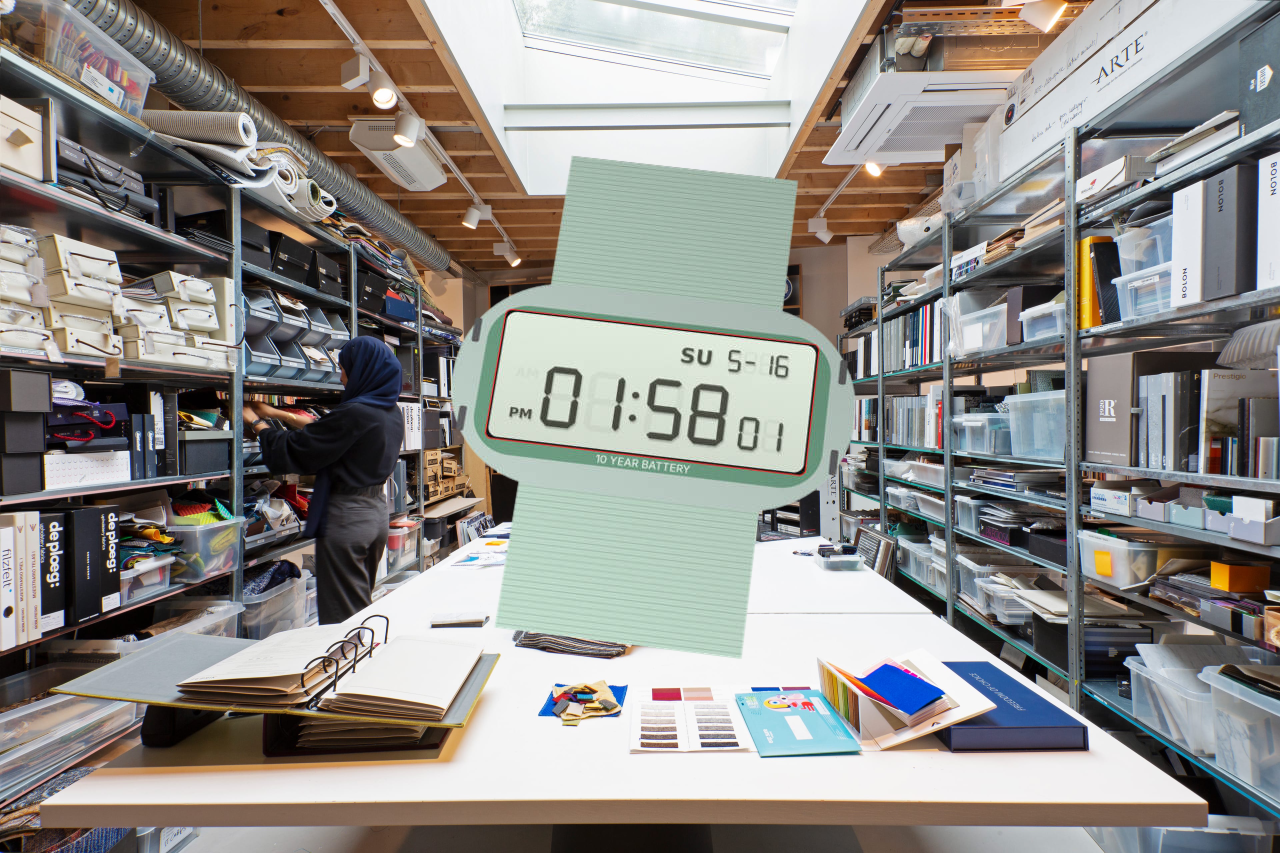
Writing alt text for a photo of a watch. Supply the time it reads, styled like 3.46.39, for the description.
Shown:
1.58.01
